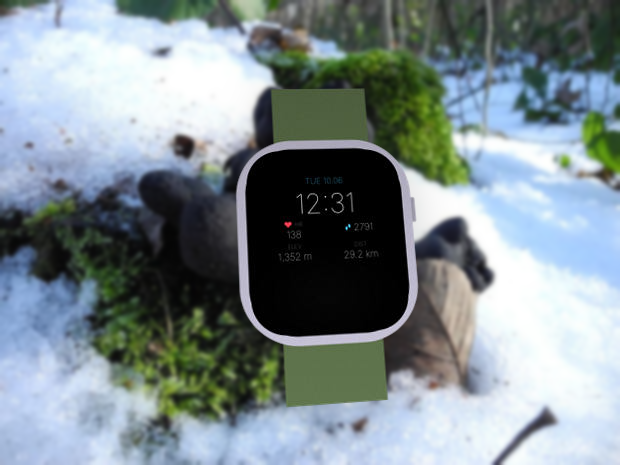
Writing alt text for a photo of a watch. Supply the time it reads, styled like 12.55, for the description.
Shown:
12.31
